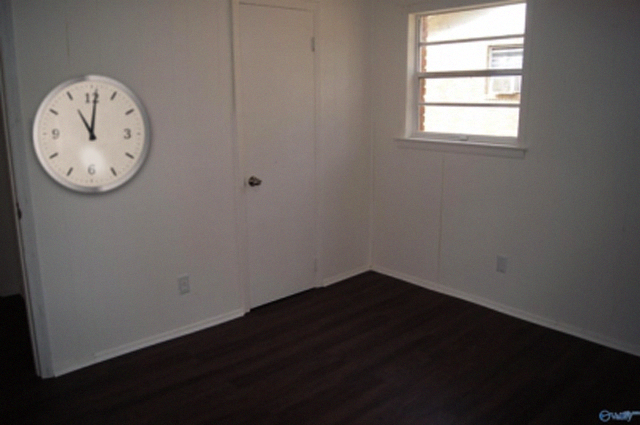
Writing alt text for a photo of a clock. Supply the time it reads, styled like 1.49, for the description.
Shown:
11.01
